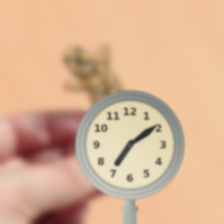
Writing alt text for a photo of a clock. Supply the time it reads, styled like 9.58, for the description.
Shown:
7.09
